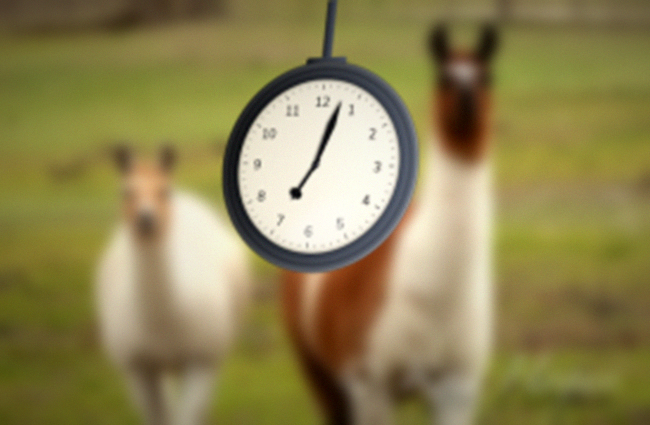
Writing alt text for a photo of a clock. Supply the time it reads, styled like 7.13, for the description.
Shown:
7.03
